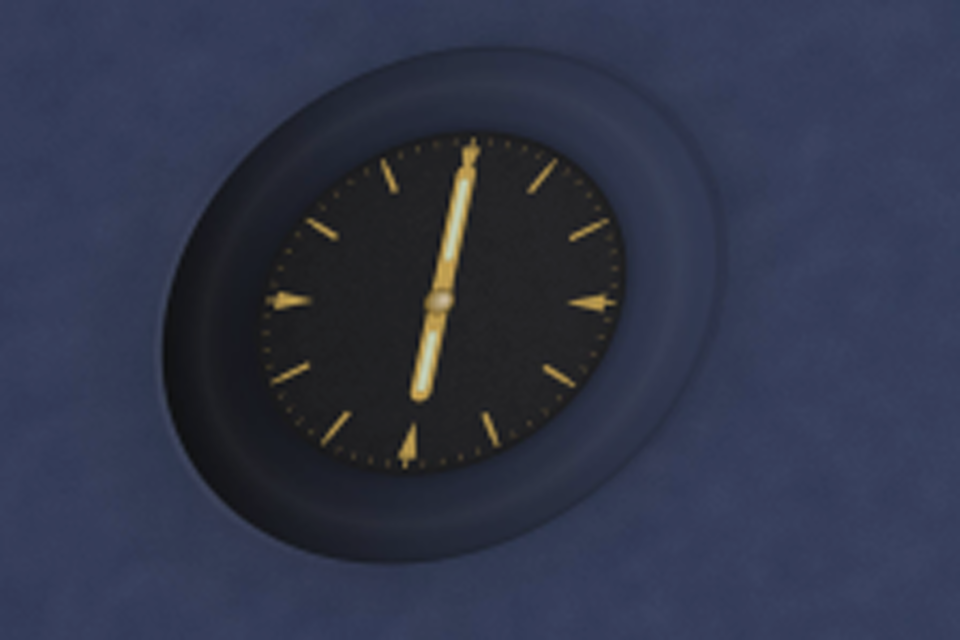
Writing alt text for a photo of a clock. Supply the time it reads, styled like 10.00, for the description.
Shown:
6.00
